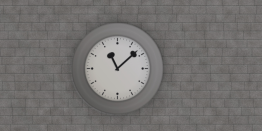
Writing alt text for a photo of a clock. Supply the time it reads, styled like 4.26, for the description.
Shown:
11.08
